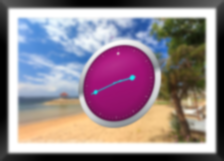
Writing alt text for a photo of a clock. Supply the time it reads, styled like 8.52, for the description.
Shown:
2.42
